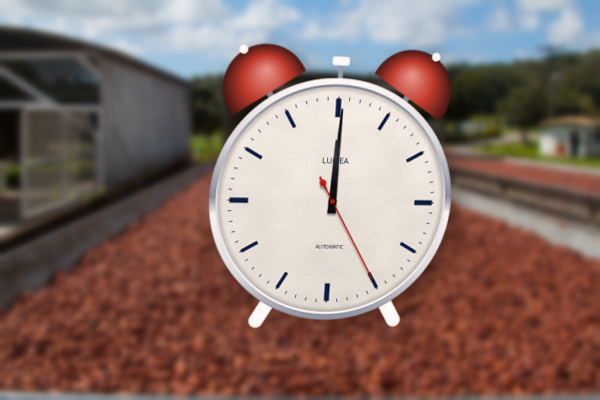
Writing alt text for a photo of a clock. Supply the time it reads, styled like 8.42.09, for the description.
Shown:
12.00.25
